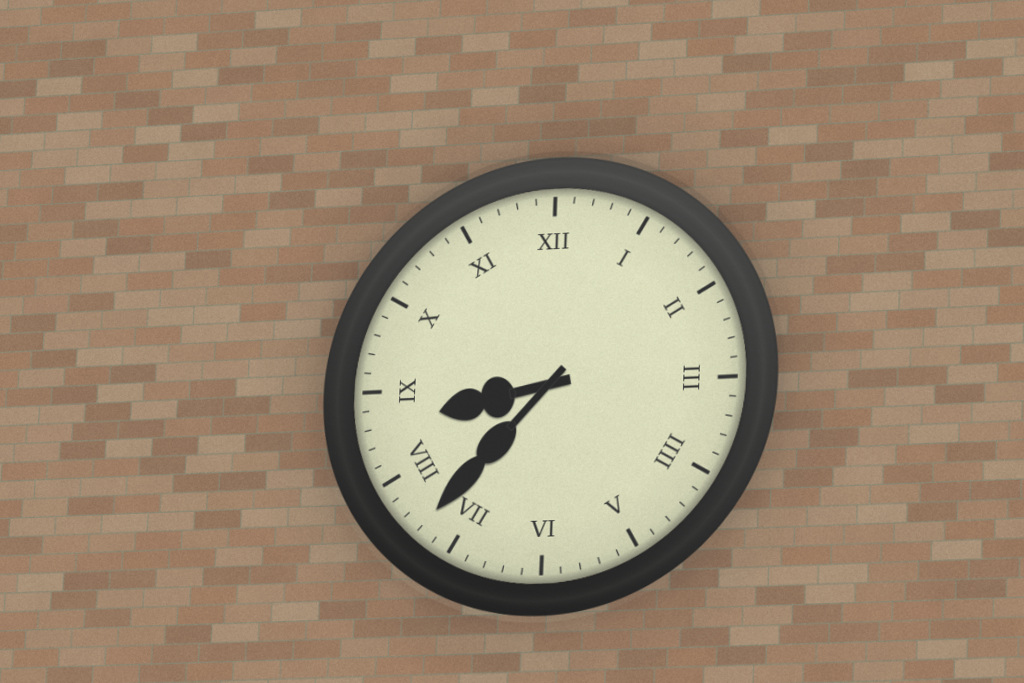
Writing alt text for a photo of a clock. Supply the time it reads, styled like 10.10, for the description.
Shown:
8.37
